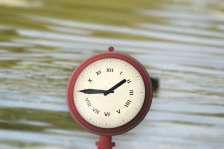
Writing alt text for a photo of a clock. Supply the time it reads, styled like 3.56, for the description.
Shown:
1.45
